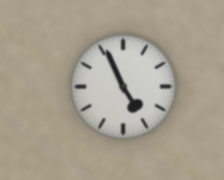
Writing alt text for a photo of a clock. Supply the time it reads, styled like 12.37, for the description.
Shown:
4.56
